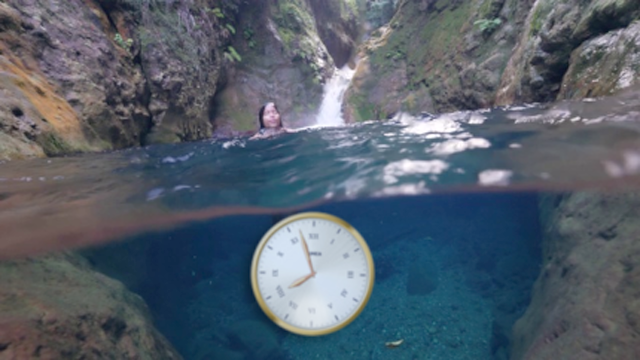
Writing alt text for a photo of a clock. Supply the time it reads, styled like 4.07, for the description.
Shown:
7.57
